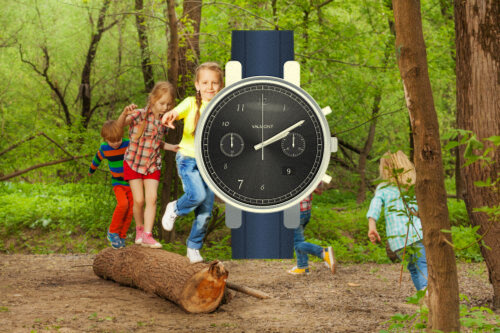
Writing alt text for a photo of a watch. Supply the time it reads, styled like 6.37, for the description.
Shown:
2.10
